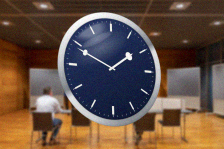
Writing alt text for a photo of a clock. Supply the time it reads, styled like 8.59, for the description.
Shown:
1.49
